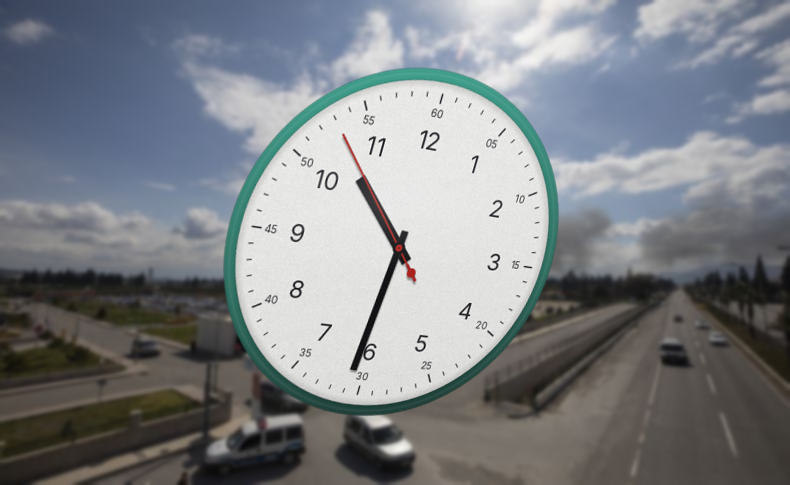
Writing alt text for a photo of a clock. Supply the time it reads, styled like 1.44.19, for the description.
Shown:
10.30.53
